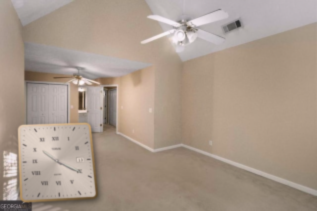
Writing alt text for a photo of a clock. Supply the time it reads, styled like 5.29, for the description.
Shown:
10.20
